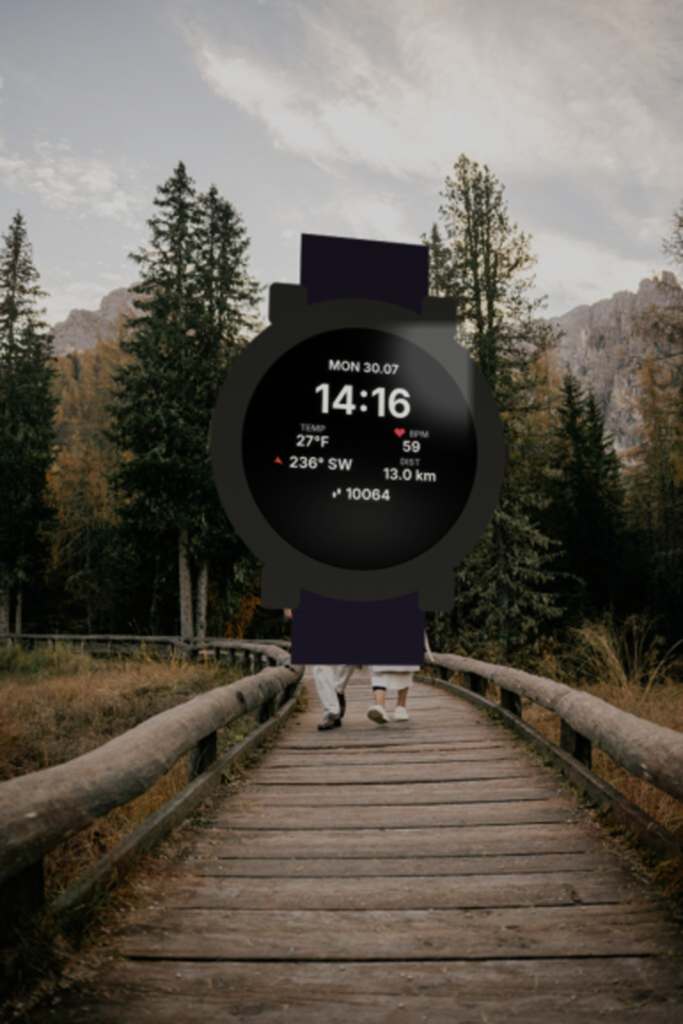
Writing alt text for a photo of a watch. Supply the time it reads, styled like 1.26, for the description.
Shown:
14.16
